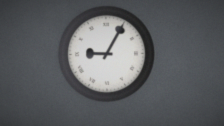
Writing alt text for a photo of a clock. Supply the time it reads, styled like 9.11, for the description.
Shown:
9.05
